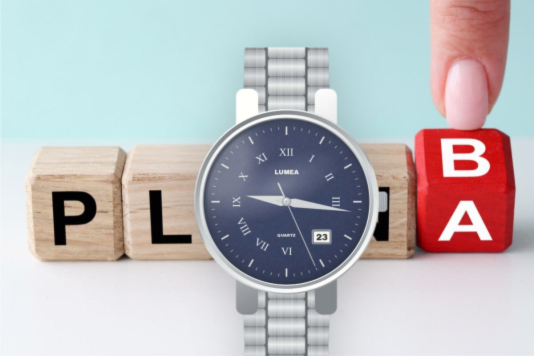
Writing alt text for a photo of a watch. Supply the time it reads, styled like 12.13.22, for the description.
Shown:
9.16.26
